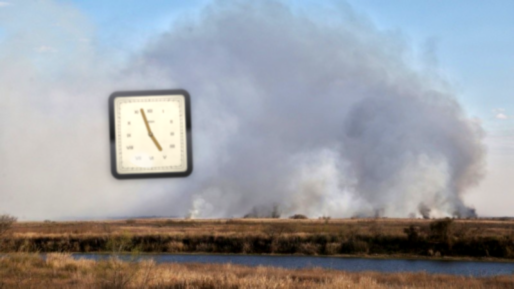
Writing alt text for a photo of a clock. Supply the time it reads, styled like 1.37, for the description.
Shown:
4.57
